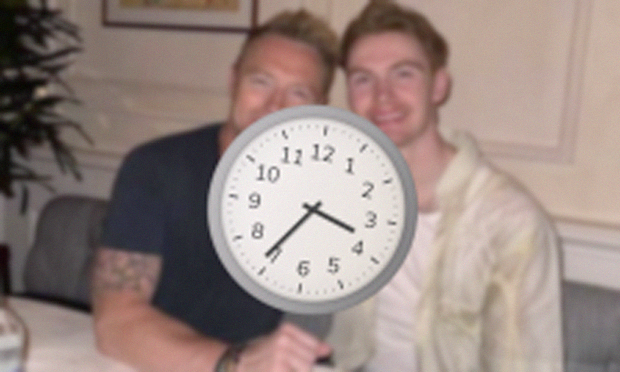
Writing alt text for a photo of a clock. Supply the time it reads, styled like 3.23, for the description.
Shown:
3.36
